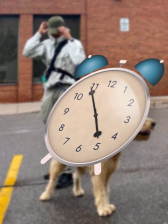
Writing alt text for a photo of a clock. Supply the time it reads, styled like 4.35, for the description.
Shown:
4.54
